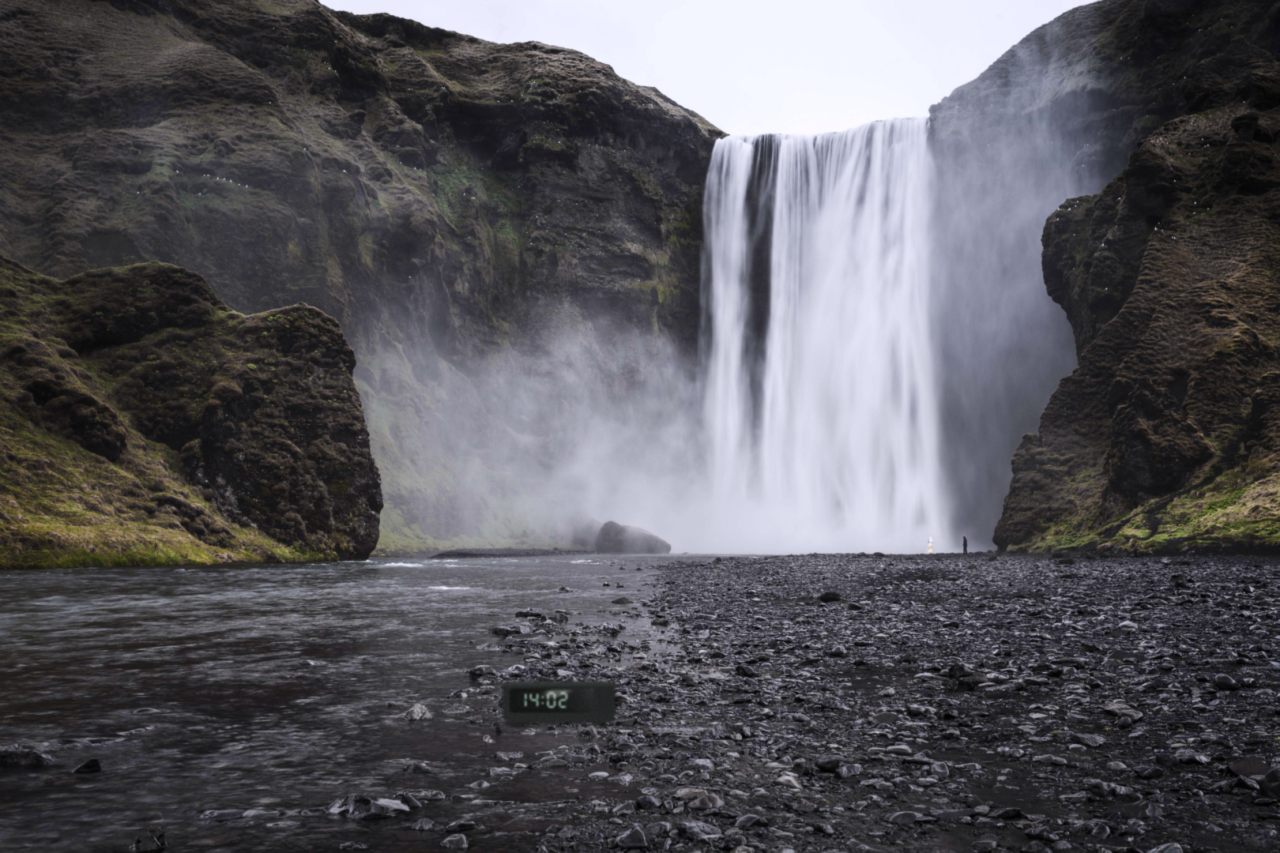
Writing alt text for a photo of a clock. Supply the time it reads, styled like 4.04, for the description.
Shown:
14.02
